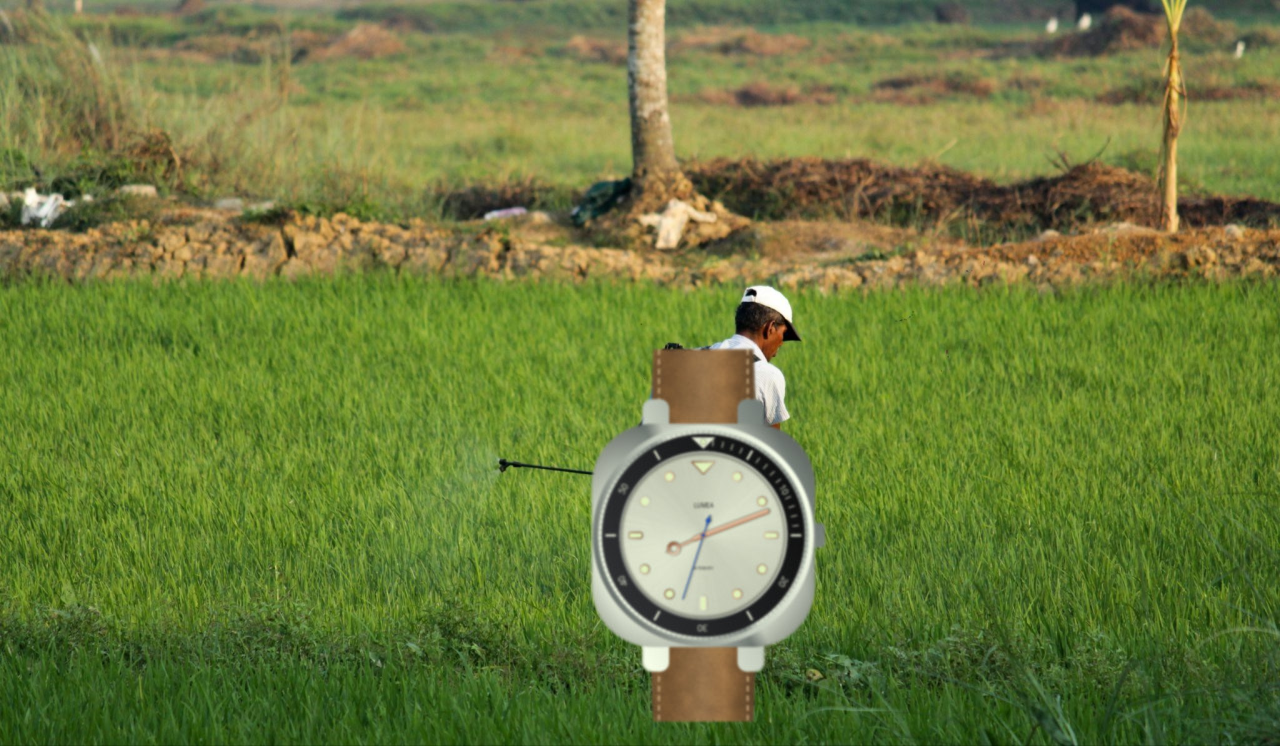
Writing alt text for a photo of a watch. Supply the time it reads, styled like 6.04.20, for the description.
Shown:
8.11.33
